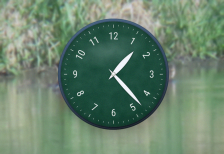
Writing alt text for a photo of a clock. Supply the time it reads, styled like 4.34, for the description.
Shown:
1.23
